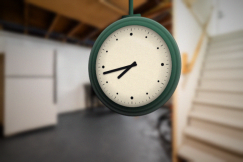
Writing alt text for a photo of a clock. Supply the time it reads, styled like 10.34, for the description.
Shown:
7.43
